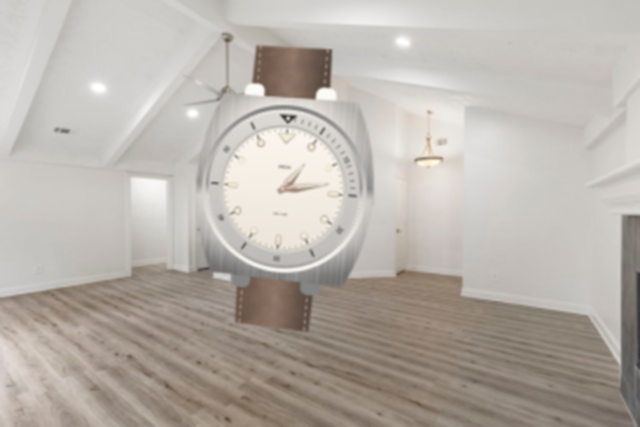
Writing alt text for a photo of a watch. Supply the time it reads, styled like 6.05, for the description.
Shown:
1.13
